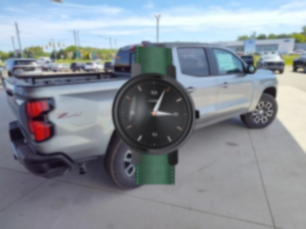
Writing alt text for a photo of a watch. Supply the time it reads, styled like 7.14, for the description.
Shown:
3.04
